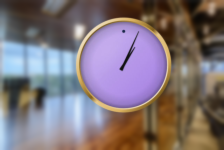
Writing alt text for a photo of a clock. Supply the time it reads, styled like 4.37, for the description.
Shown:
1.04
